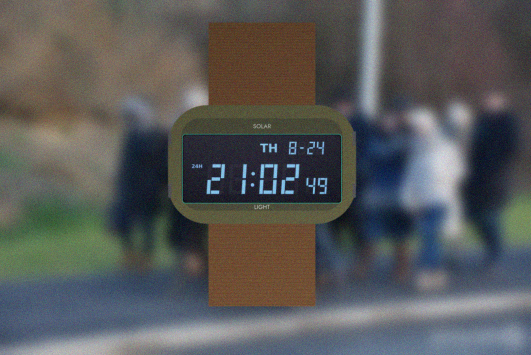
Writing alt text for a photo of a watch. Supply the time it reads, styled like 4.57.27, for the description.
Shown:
21.02.49
